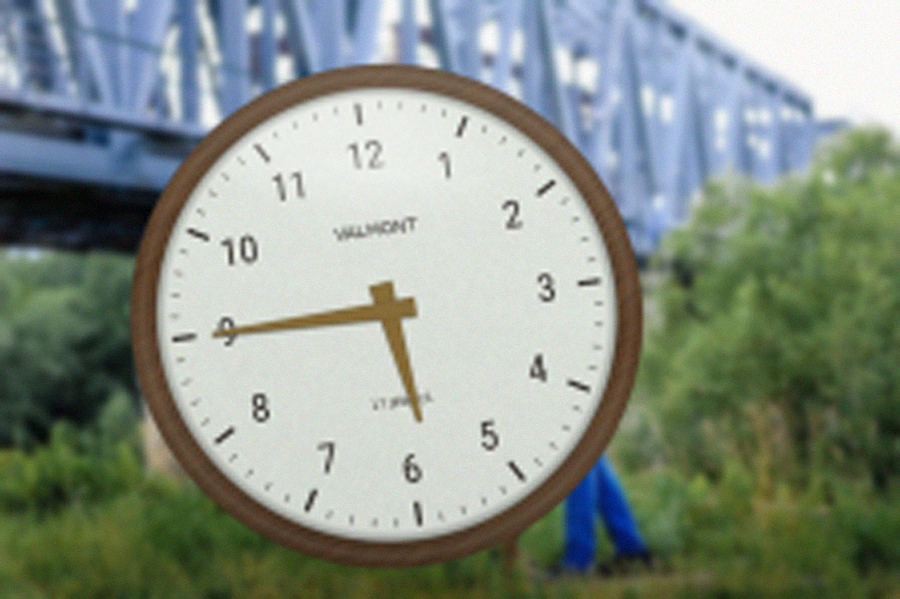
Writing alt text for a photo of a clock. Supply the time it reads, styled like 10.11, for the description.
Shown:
5.45
